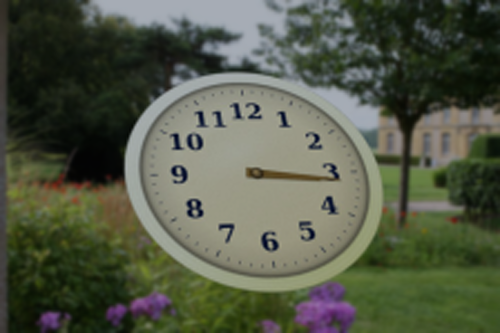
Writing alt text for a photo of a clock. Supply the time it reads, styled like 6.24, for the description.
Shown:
3.16
